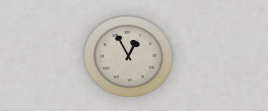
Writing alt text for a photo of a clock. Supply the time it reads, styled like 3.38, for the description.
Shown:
12.56
